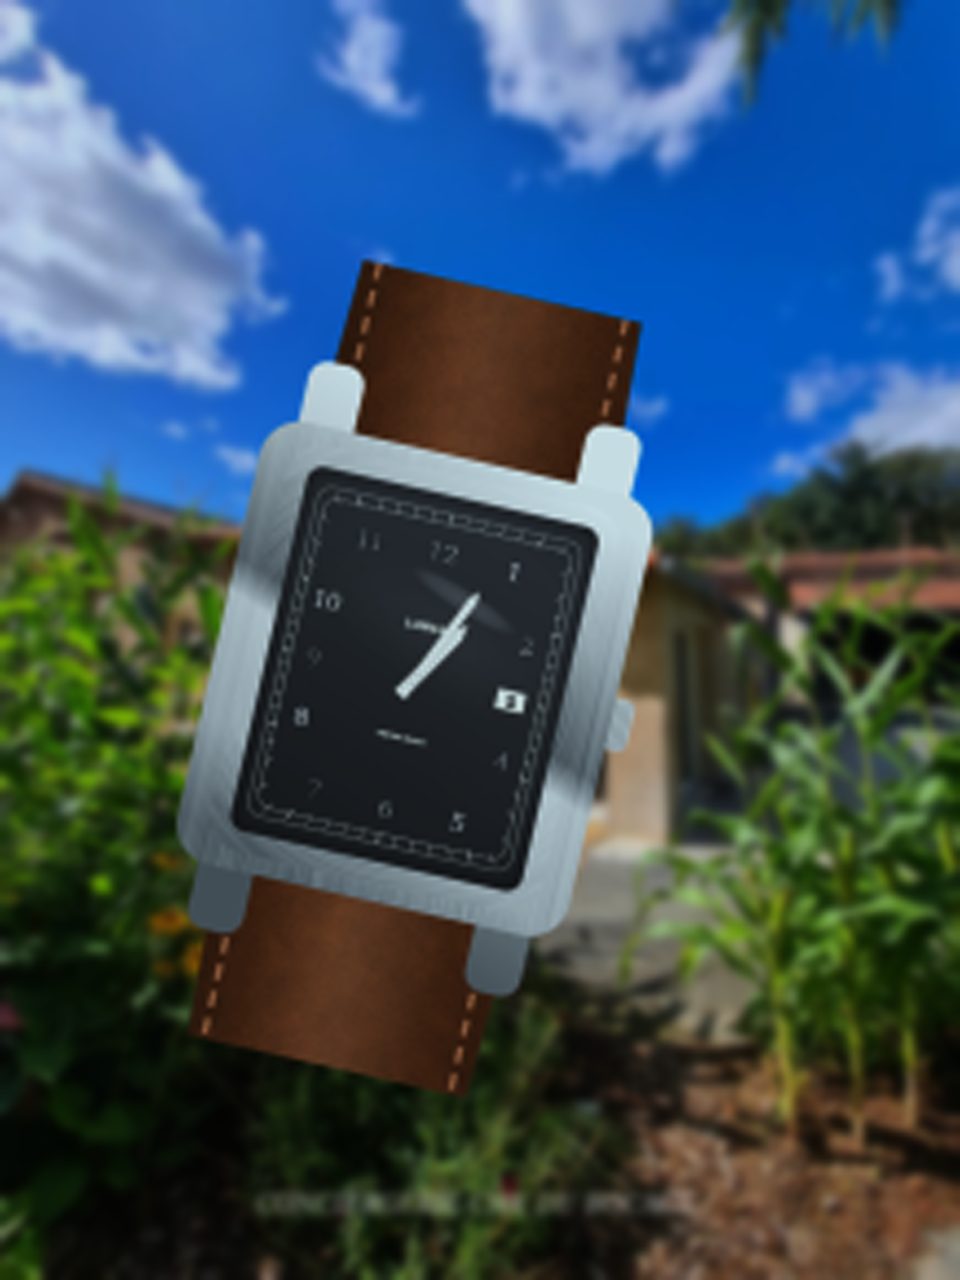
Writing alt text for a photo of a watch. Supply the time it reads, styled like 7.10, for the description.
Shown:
1.04
